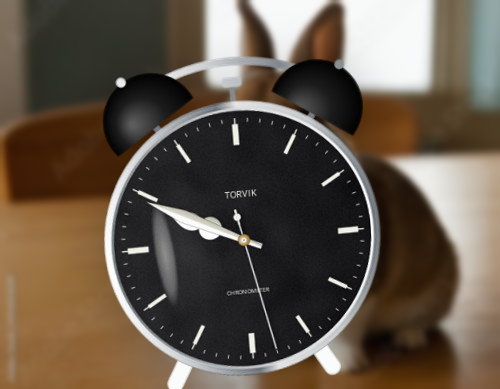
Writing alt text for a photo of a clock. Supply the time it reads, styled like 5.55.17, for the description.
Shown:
9.49.28
